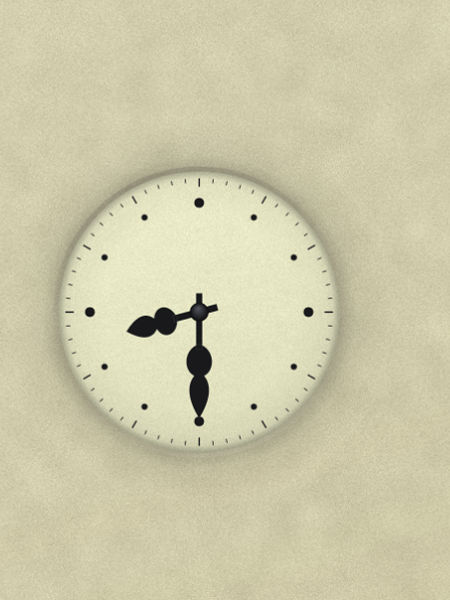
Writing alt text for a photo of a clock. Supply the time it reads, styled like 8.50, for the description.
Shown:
8.30
